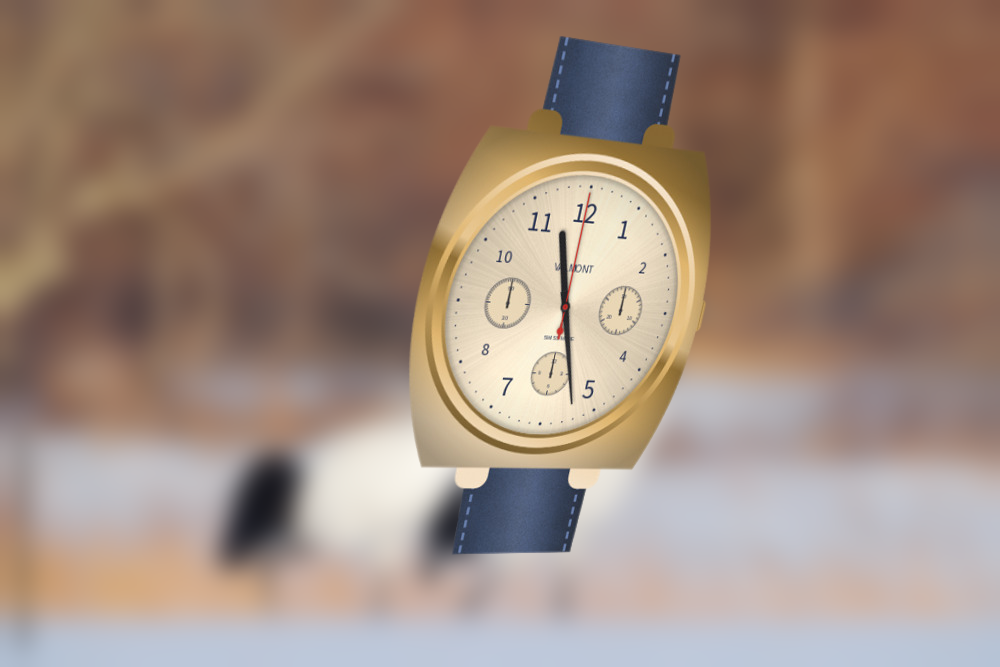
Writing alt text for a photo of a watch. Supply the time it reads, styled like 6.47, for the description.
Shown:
11.27
